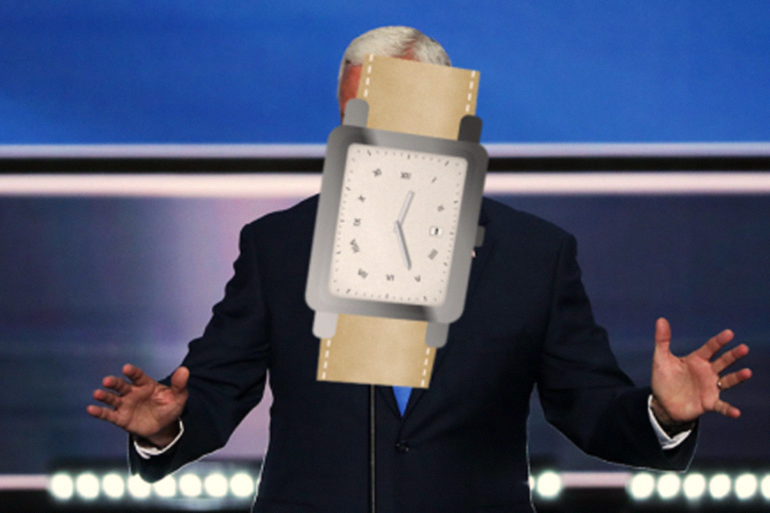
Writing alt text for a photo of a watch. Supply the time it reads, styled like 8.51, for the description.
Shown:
12.26
